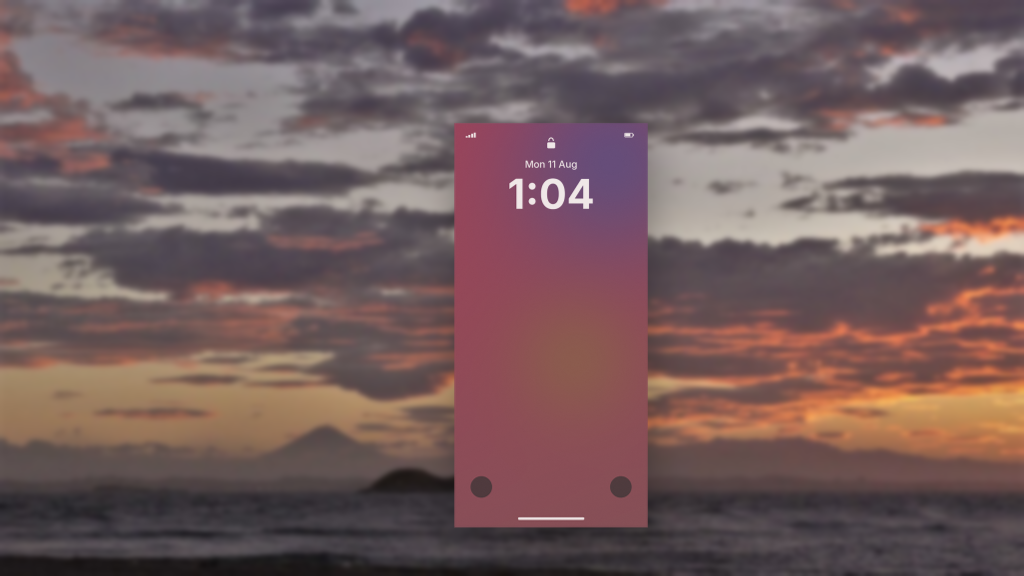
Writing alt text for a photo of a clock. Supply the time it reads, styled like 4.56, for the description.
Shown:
1.04
